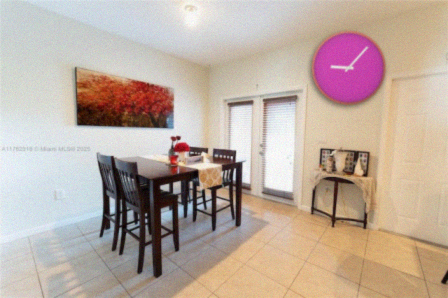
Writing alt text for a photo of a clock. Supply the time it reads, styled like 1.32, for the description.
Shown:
9.07
